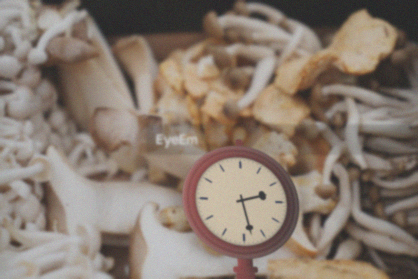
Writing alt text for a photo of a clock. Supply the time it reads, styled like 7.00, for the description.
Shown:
2.28
